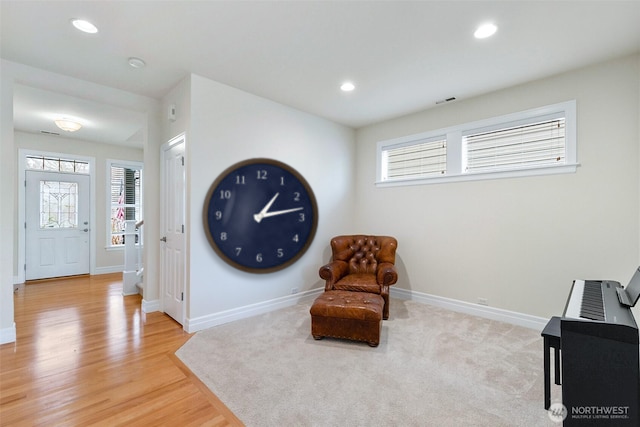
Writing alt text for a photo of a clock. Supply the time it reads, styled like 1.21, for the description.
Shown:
1.13
